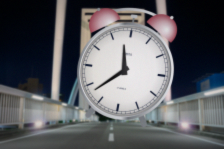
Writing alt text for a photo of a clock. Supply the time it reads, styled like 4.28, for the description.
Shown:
11.38
